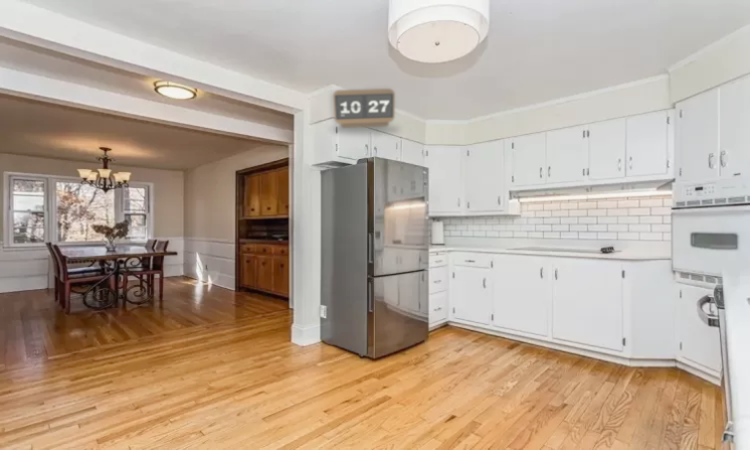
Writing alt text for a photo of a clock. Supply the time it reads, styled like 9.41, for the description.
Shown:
10.27
